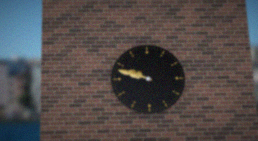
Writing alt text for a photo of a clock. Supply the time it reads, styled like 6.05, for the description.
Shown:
9.48
